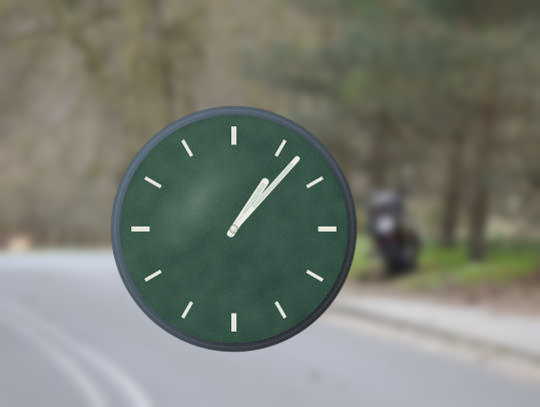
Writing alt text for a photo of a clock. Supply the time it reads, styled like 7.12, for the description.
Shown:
1.07
